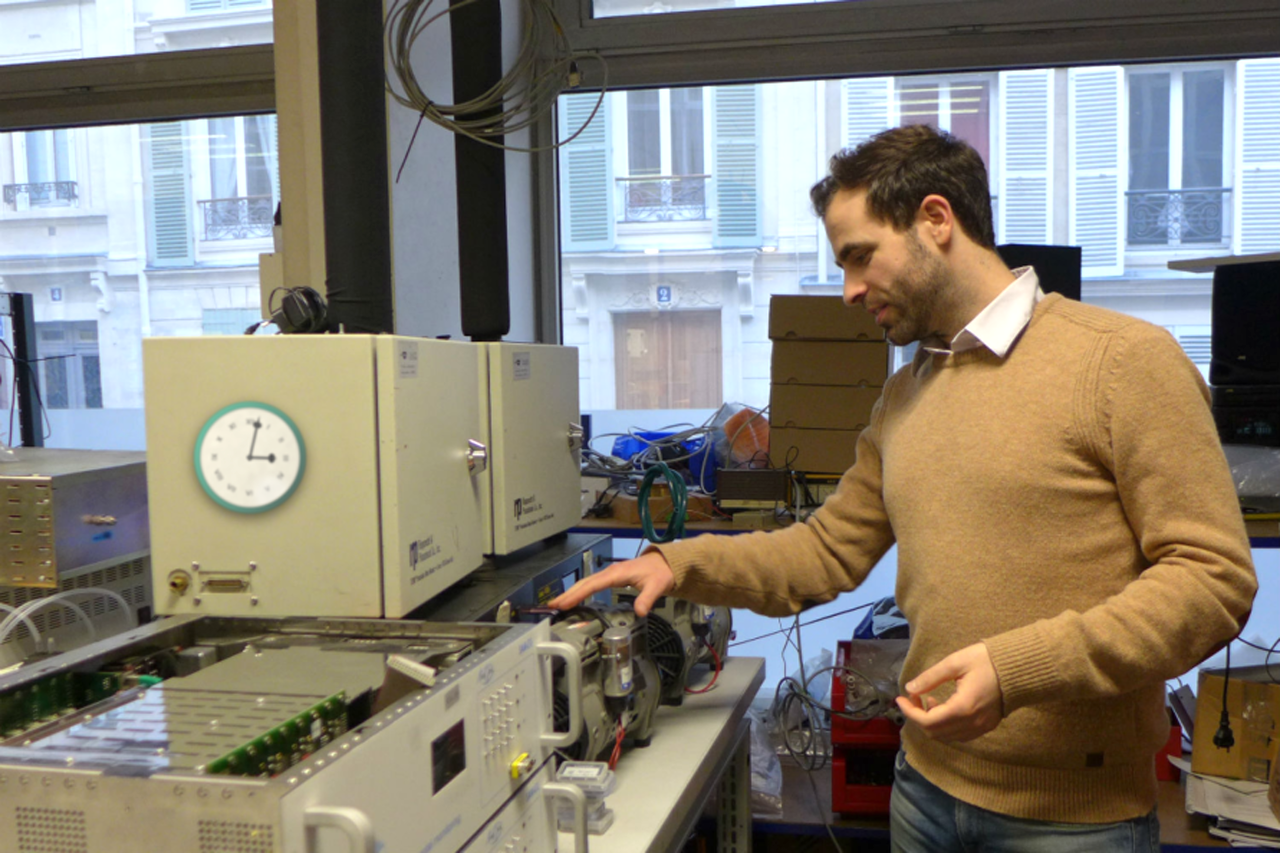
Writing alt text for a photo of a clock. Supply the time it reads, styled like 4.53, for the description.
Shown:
3.02
